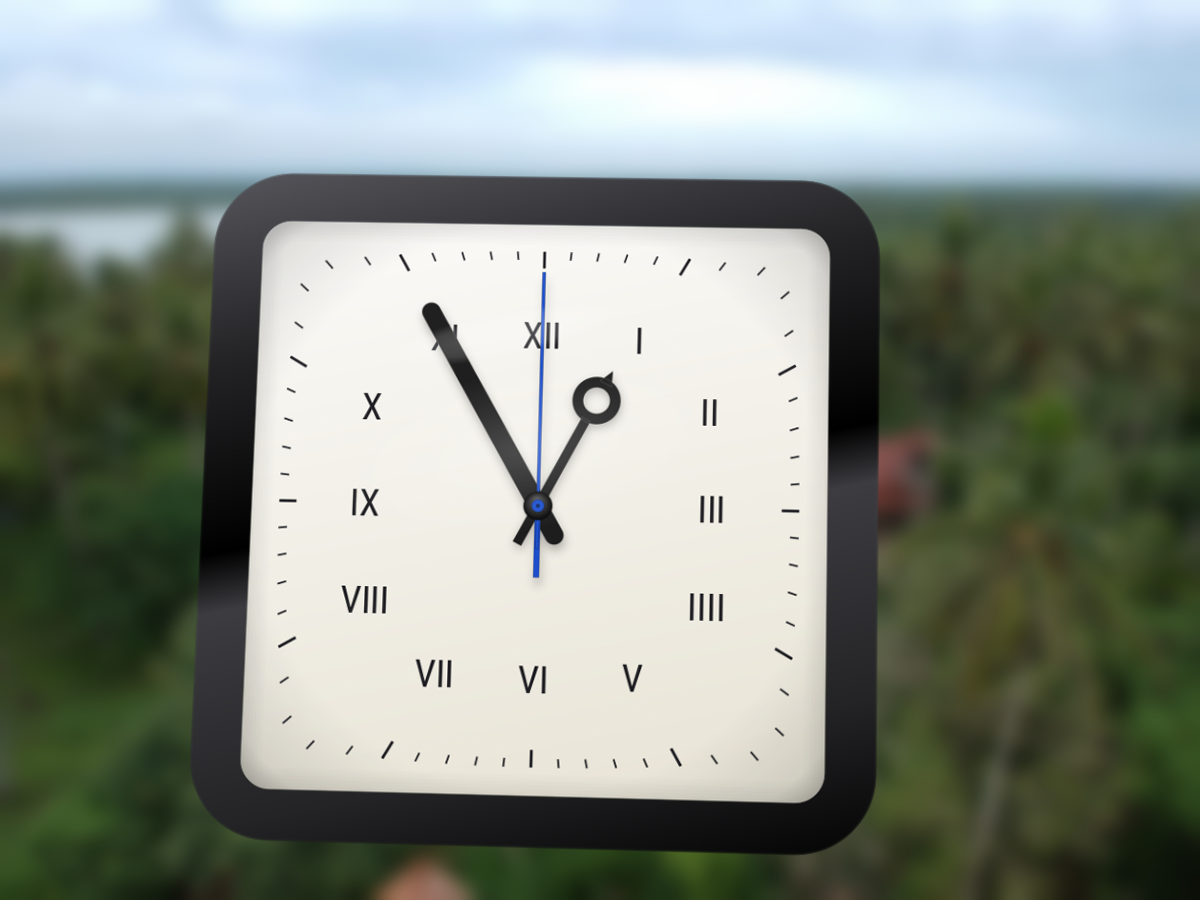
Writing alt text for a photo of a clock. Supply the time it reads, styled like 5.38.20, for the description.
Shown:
12.55.00
